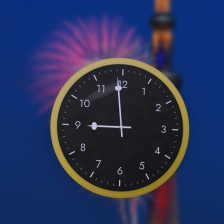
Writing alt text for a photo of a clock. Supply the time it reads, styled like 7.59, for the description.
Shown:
8.59
